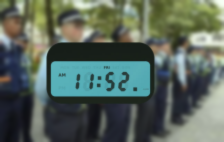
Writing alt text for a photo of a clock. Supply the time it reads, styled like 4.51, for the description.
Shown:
11.52
